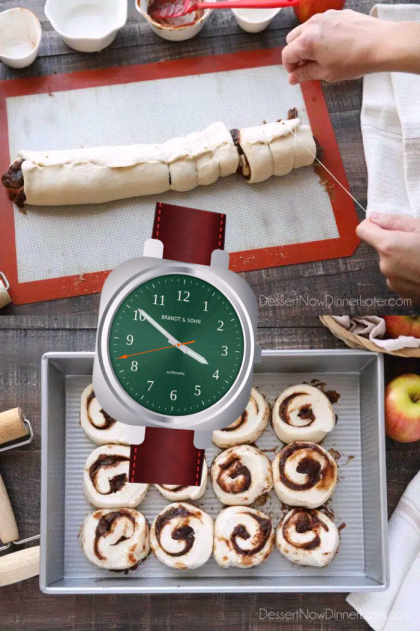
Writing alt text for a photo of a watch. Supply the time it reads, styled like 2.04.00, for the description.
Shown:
3.50.42
